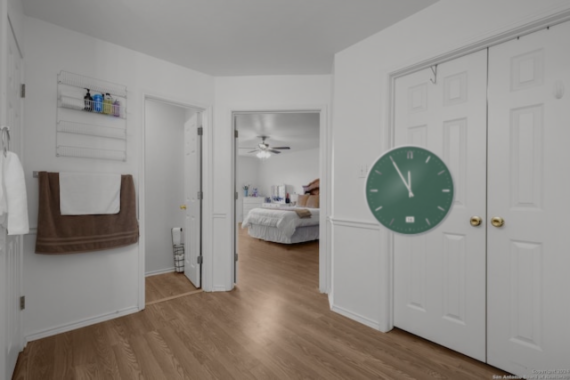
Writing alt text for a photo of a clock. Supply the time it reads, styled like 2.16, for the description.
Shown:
11.55
